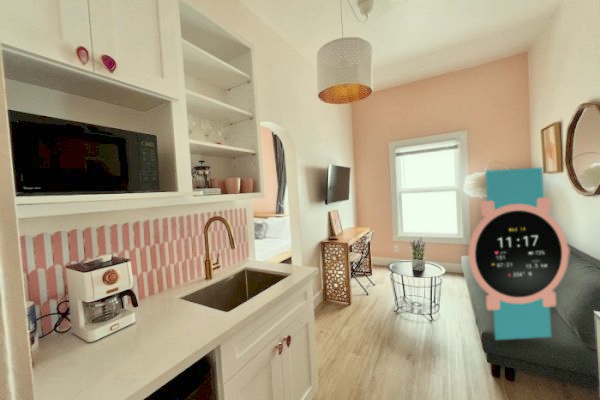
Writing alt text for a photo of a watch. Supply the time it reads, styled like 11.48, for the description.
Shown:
11.17
